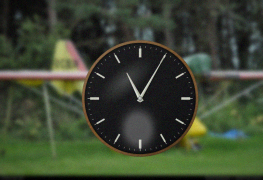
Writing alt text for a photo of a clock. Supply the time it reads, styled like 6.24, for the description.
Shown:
11.05
